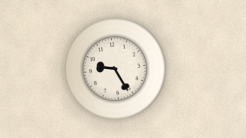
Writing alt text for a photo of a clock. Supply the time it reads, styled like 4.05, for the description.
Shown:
9.26
